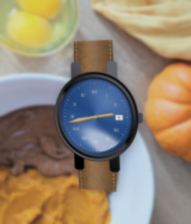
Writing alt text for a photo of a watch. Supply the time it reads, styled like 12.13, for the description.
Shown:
2.43
